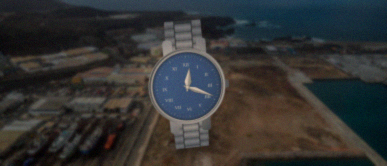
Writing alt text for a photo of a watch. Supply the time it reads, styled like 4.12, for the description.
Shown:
12.19
